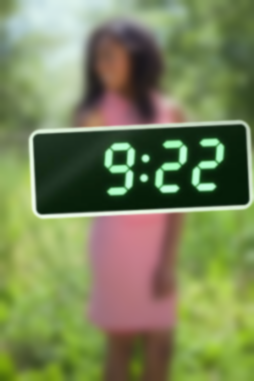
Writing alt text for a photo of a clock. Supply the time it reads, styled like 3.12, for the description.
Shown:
9.22
